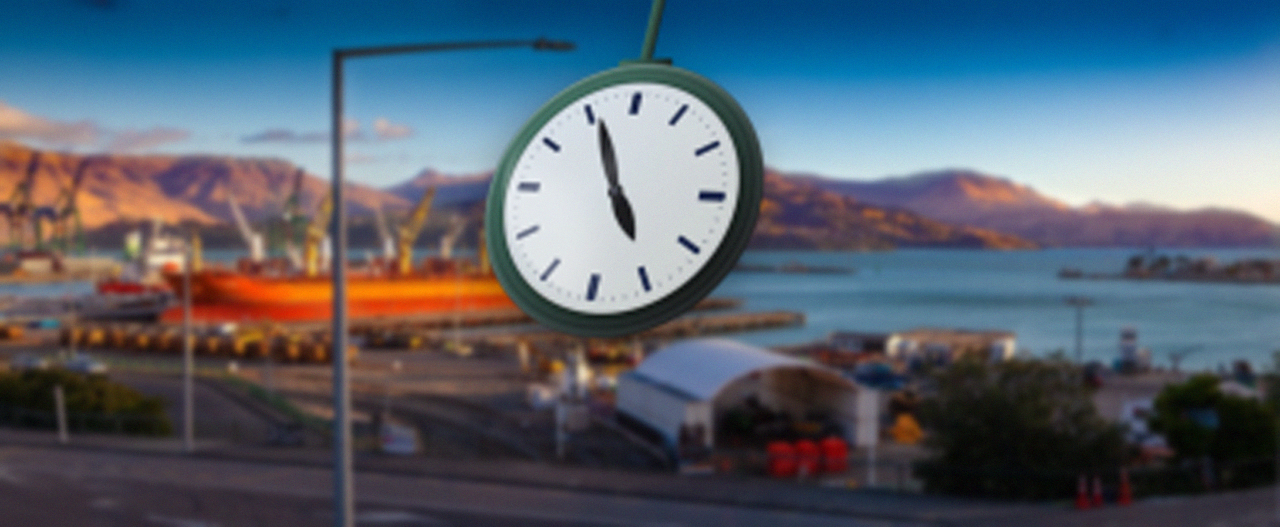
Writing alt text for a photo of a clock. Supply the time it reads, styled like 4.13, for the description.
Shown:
4.56
